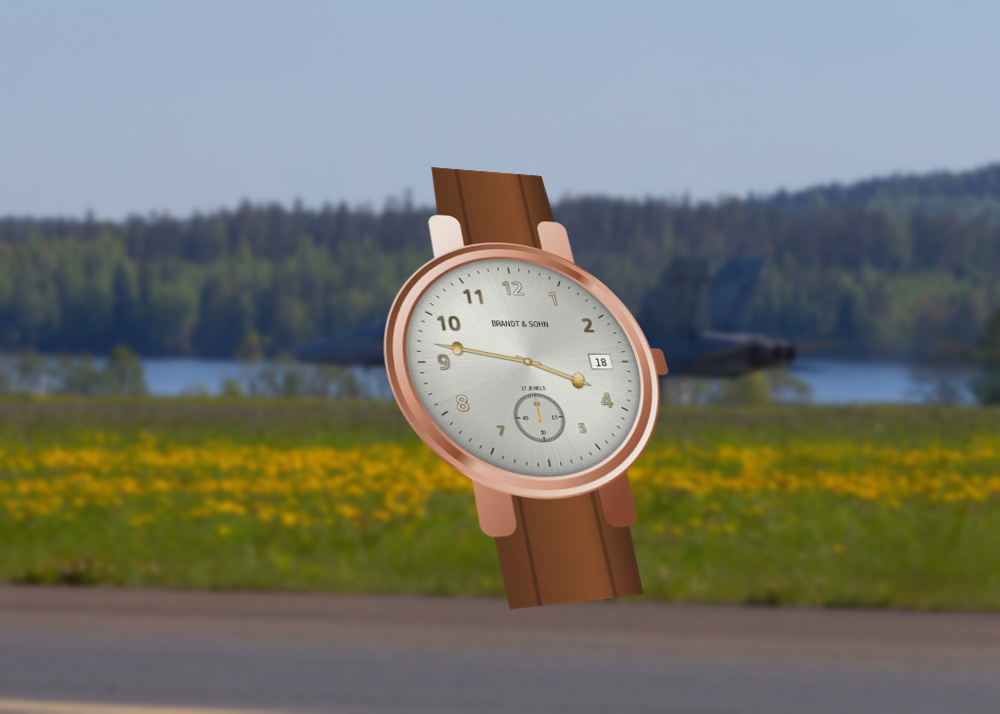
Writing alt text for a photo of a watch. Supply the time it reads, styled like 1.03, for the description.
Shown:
3.47
